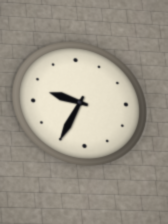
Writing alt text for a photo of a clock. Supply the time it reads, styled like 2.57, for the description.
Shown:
9.35
